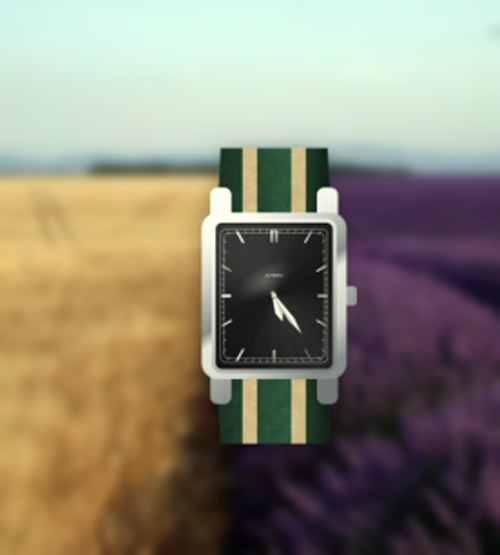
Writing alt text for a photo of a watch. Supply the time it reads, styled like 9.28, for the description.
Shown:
5.24
